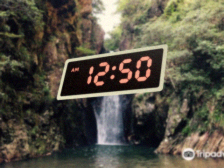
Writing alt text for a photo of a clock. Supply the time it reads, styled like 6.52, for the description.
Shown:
12.50
